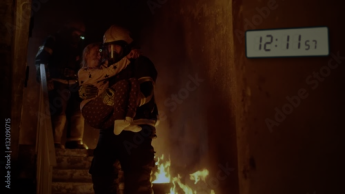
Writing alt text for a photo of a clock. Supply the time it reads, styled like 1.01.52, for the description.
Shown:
12.11.57
